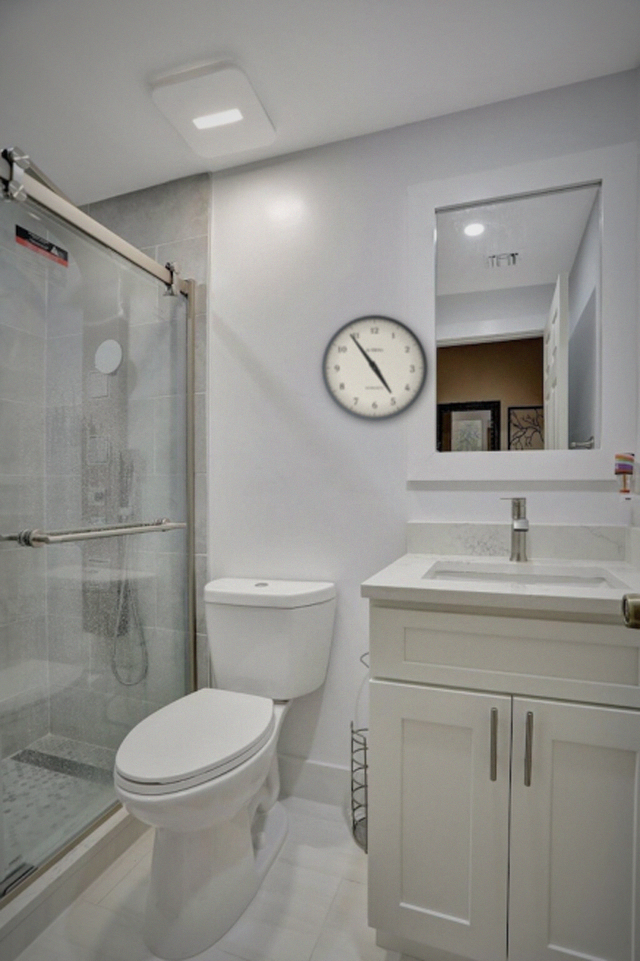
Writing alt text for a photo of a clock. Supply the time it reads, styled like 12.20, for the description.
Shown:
4.54
